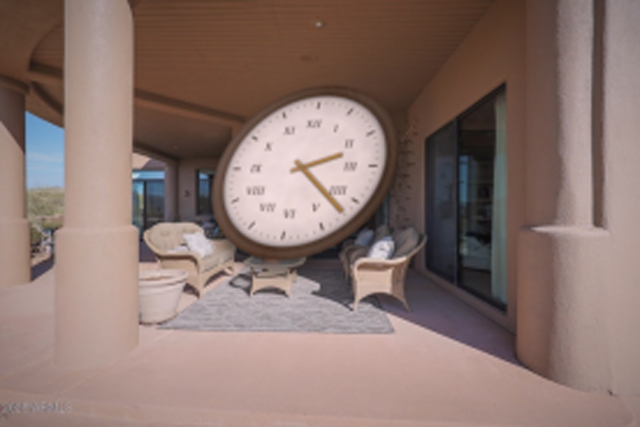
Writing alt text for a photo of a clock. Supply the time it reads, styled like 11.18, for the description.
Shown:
2.22
